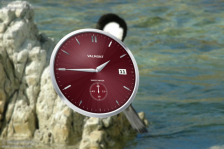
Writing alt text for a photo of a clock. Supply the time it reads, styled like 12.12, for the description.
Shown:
1.45
